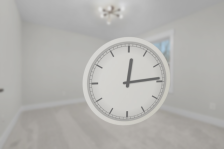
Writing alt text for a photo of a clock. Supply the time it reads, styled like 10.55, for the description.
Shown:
12.14
